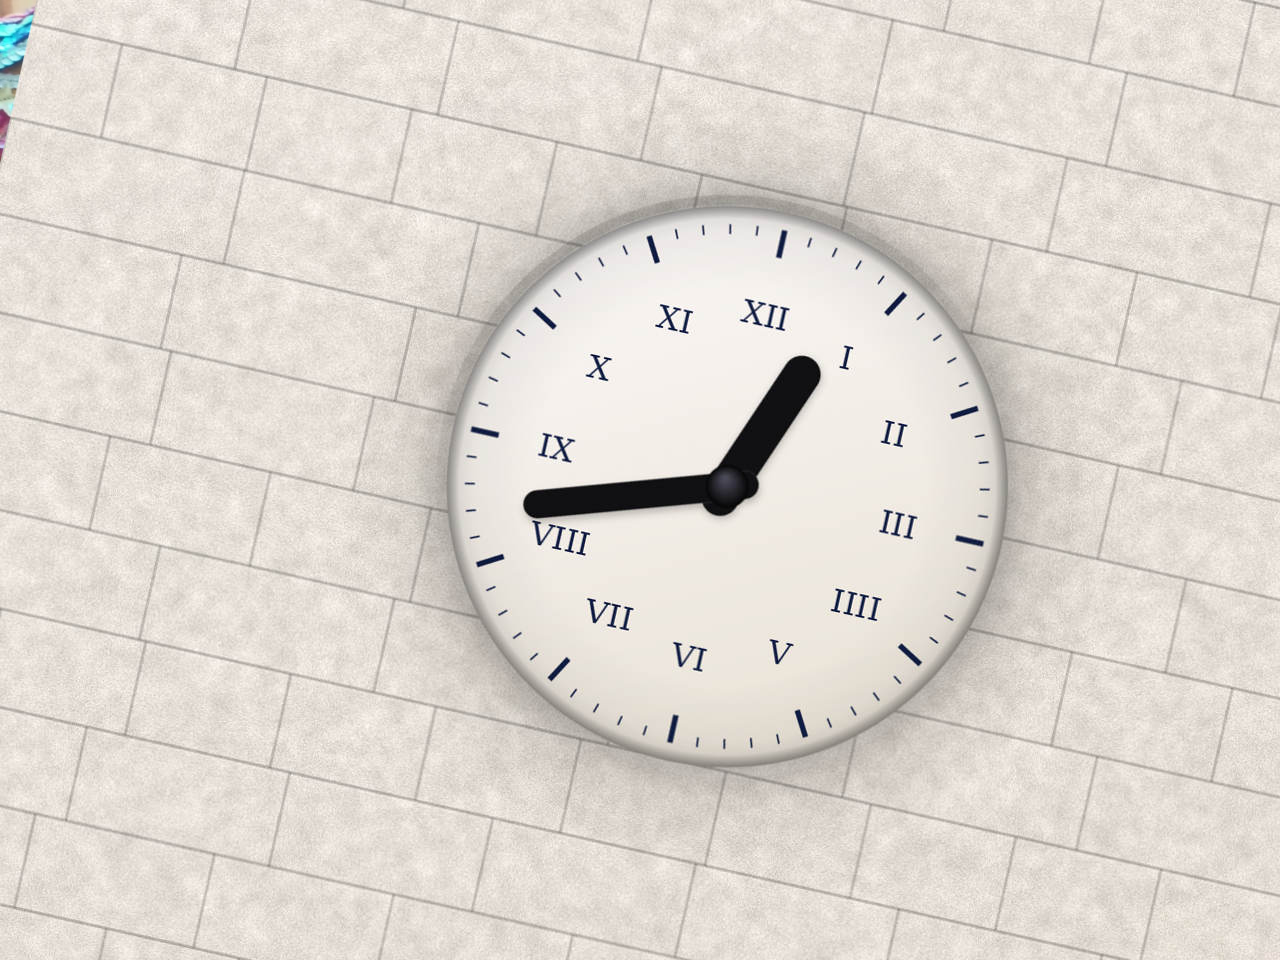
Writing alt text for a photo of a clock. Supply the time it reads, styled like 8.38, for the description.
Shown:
12.42
